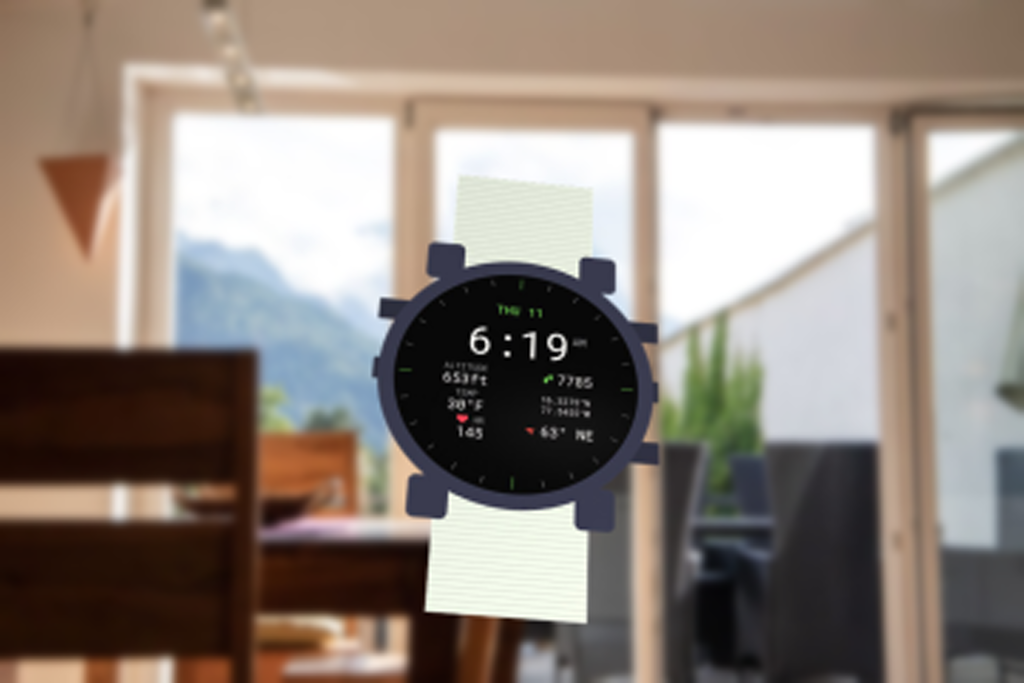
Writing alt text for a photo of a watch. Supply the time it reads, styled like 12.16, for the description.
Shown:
6.19
